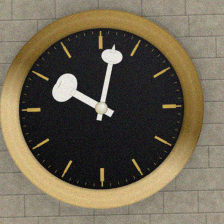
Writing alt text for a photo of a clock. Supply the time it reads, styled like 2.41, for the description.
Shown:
10.02
